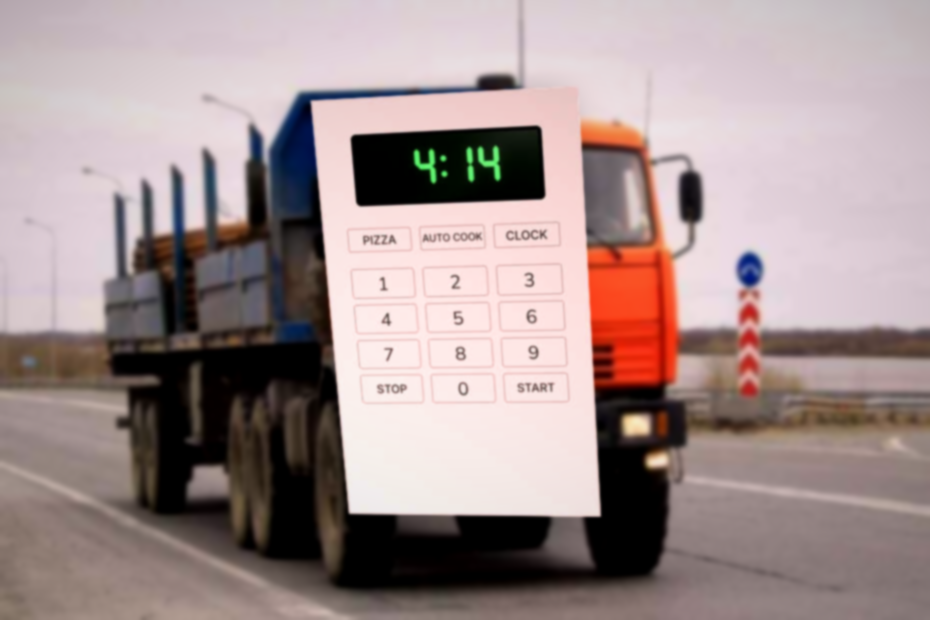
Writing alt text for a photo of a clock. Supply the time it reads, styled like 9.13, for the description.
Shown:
4.14
